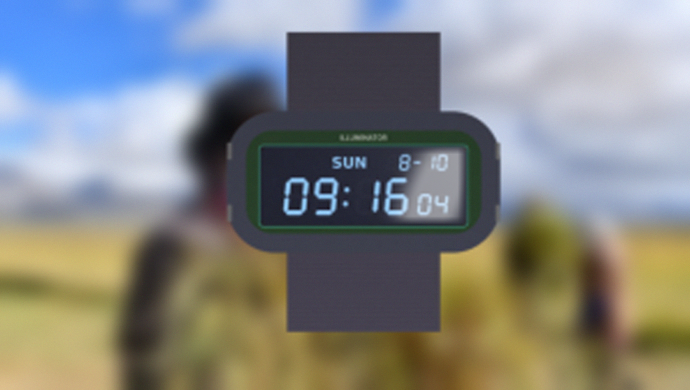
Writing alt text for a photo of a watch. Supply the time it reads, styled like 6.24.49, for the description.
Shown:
9.16.04
